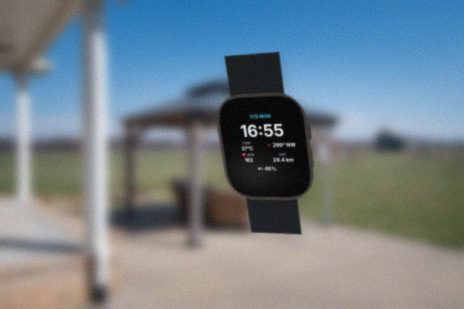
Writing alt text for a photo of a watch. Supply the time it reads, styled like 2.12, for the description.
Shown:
16.55
